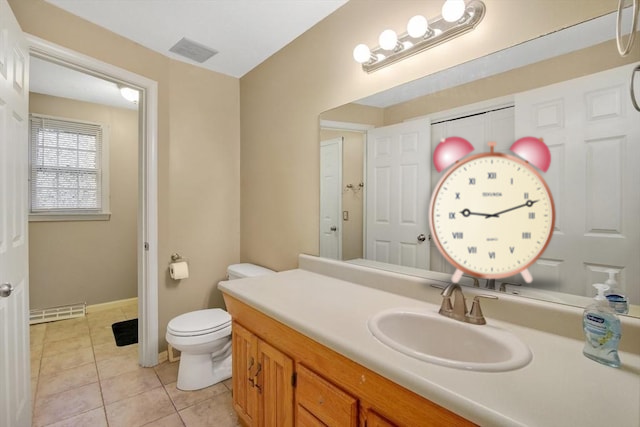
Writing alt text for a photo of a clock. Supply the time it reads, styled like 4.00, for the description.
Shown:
9.12
